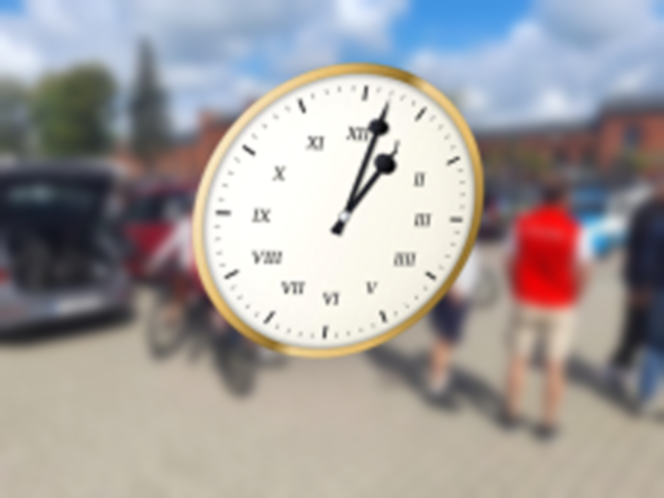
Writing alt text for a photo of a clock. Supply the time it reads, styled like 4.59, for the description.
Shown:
1.02
